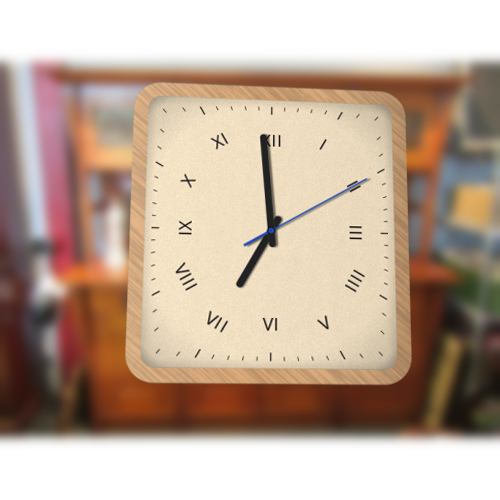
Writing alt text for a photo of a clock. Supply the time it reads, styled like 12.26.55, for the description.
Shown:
6.59.10
